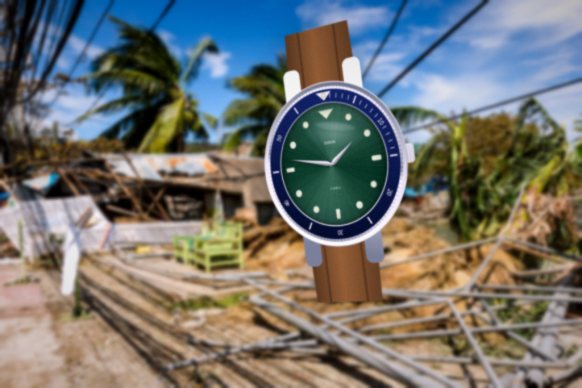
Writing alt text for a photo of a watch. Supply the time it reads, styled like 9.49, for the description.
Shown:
1.47
